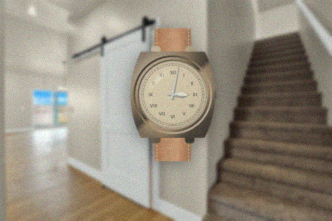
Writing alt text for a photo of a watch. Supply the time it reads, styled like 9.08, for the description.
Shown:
3.02
